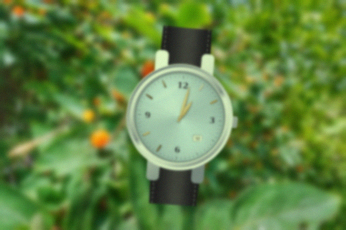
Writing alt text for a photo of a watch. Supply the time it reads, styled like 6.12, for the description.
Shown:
1.02
